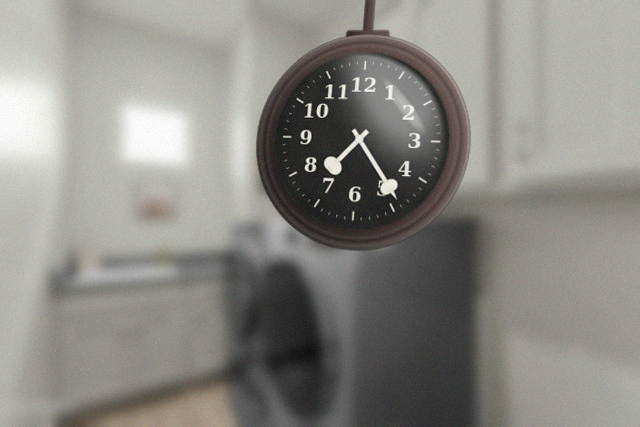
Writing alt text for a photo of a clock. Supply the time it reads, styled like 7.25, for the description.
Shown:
7.24
